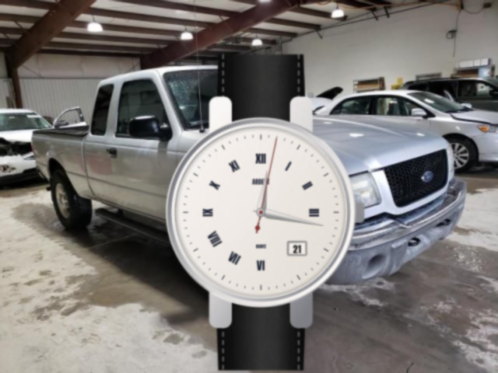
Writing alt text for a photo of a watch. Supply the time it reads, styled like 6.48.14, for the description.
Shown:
12.17.02
